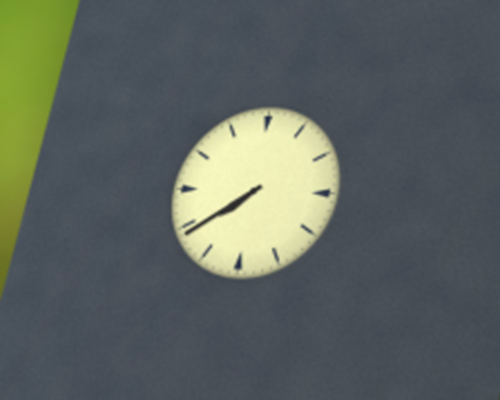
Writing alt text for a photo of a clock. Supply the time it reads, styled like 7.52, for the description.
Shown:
7.39
